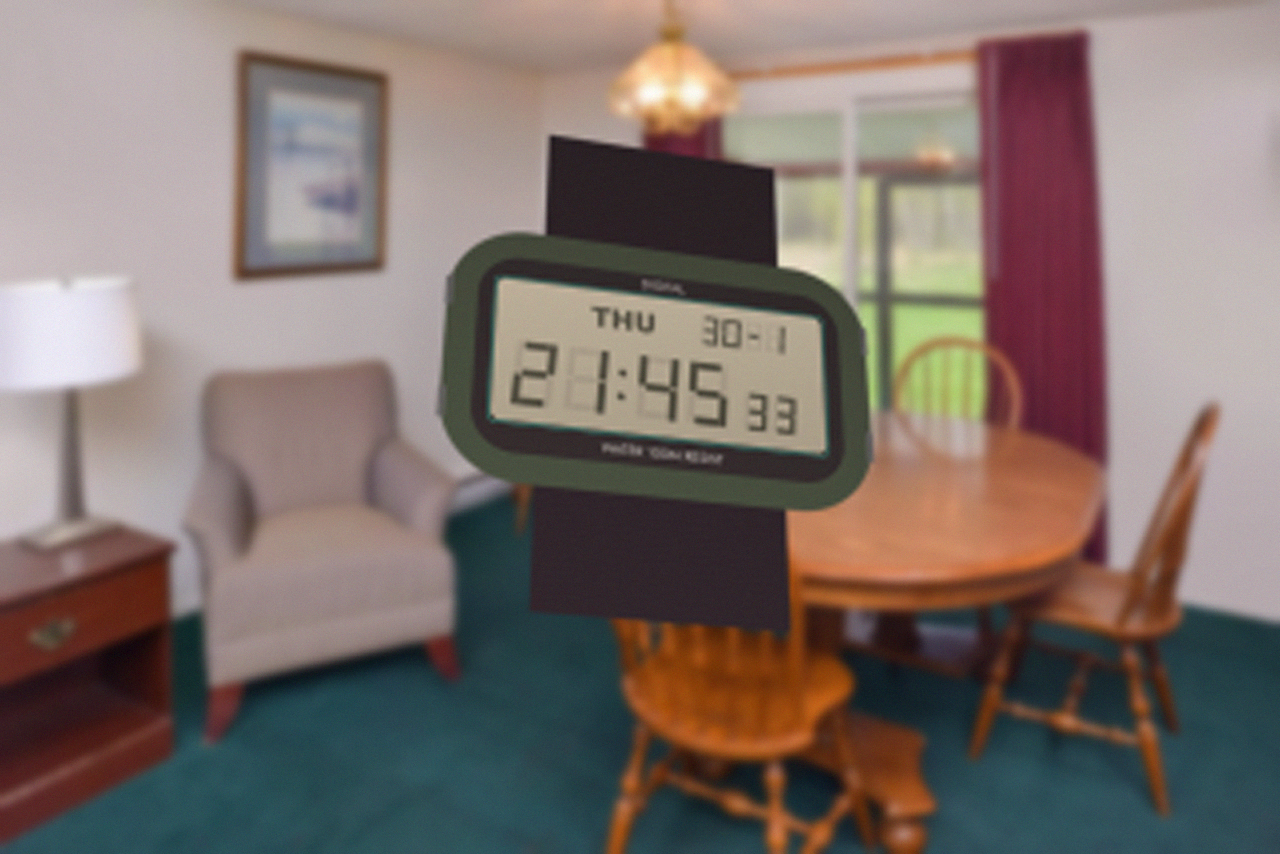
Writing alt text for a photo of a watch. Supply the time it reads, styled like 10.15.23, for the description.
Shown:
21.45.33
